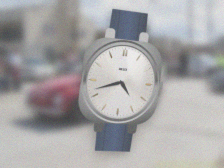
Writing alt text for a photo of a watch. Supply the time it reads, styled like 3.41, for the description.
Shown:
4.42
